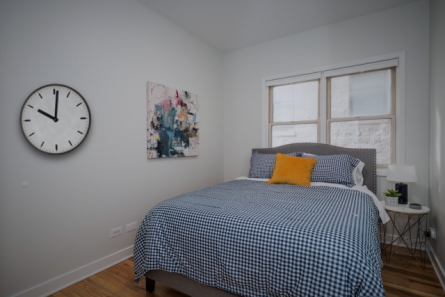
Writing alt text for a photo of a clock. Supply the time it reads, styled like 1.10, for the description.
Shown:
10.01
